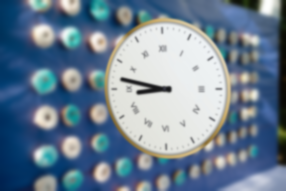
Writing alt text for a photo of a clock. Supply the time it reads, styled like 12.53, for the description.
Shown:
8.47
